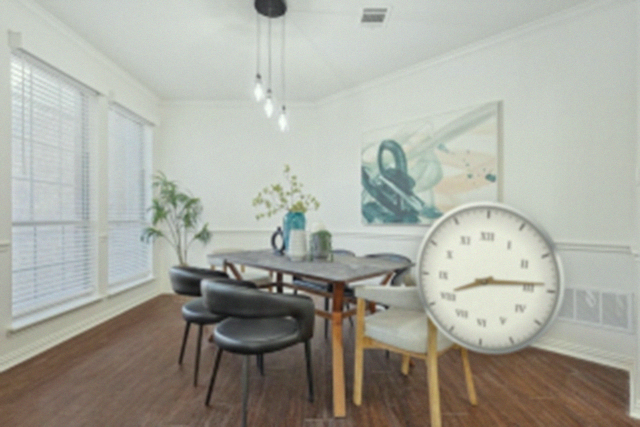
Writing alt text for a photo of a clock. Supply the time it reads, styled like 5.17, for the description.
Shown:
8.14
